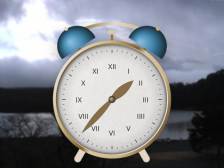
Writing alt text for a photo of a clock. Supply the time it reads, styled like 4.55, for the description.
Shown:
1.37
